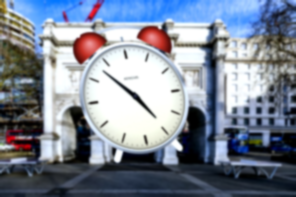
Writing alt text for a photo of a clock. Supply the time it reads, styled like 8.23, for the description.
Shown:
4.53
